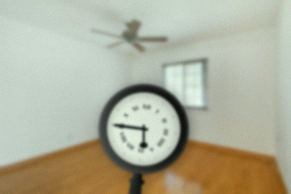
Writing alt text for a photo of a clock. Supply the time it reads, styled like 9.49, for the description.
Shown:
5.45
